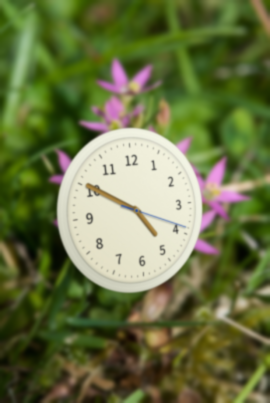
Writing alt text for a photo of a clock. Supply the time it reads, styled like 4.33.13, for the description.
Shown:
4.50.19
